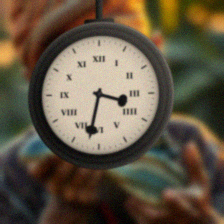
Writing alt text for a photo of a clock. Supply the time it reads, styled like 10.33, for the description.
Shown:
3.32
